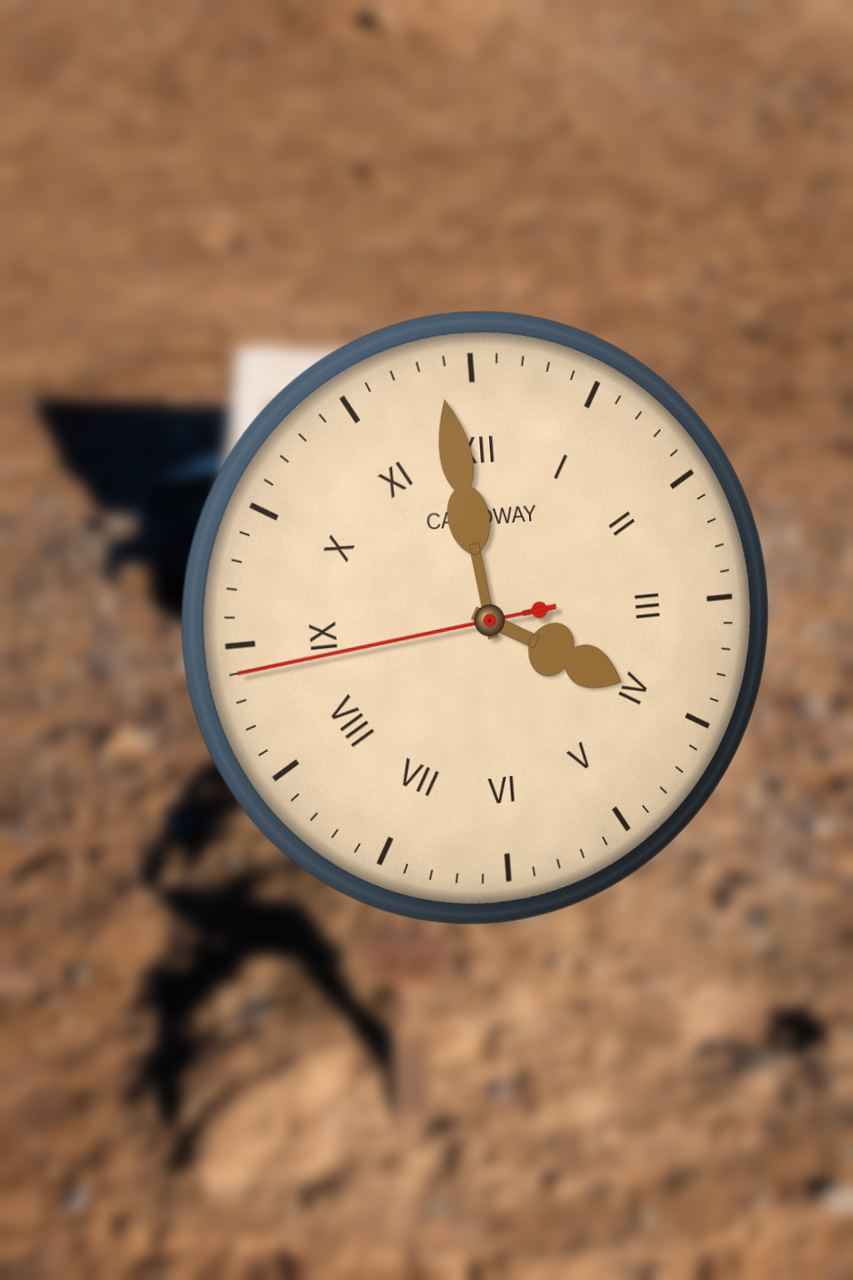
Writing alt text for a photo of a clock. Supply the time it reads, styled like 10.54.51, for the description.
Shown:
3.58.44
